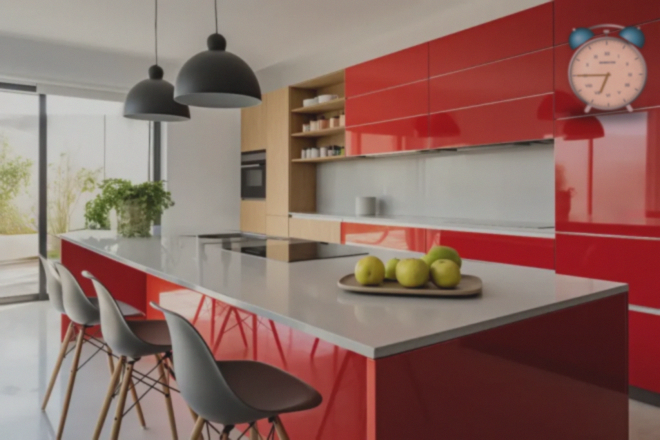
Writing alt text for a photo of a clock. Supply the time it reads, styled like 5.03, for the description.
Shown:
6.45
